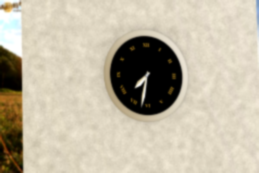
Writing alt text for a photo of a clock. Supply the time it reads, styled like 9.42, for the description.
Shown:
7.32
